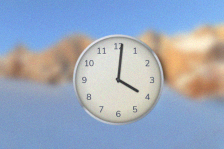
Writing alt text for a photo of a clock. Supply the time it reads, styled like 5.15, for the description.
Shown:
4.01
